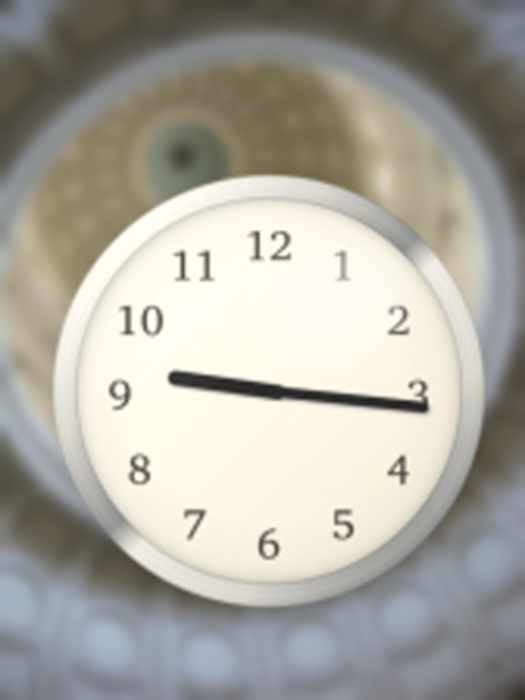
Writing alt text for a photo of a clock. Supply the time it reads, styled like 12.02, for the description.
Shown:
9.16
